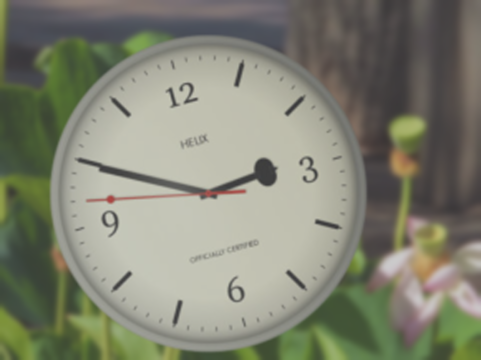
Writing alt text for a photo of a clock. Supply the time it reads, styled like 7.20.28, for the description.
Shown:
2.49.47
